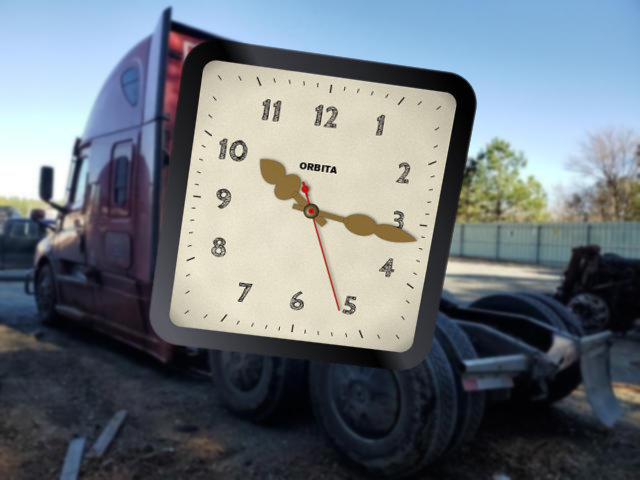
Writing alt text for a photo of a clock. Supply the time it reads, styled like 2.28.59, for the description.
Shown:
10.16.26
